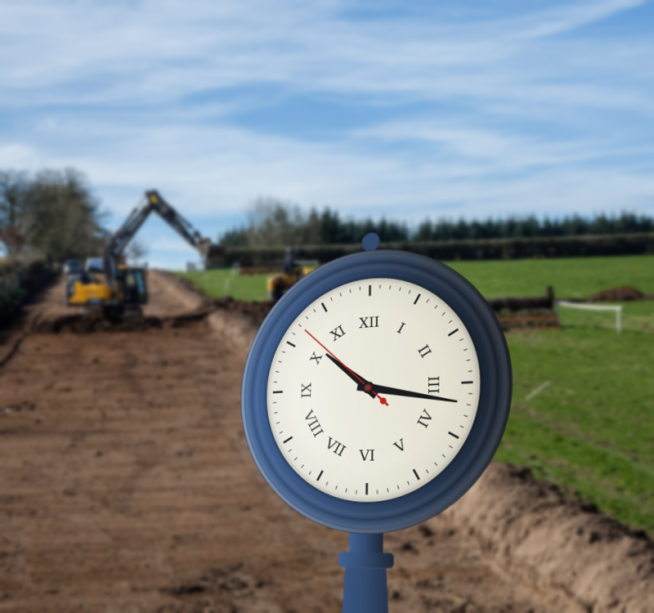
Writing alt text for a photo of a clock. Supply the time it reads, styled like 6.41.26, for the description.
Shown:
10.16.52
